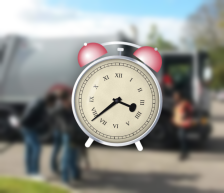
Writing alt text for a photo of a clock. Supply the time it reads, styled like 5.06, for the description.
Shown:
3.38
